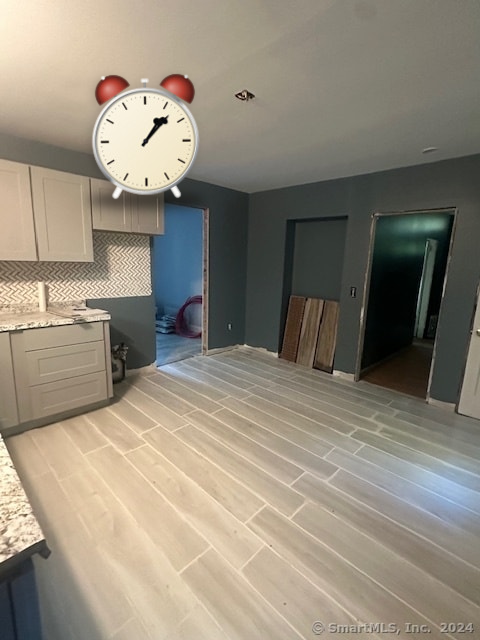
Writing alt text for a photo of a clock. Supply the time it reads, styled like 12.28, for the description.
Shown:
1.07
